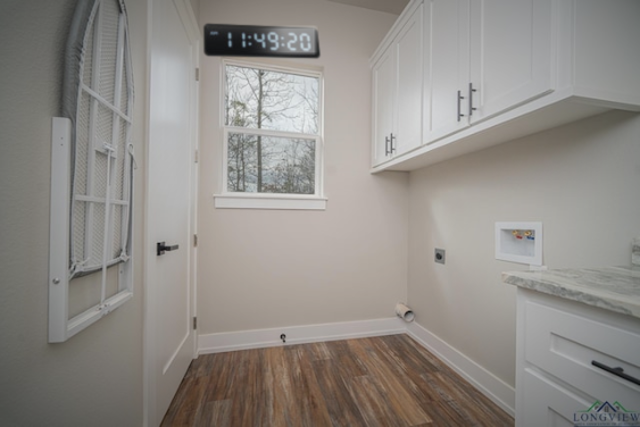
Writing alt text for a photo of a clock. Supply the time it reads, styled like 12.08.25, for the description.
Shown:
11.49.20
